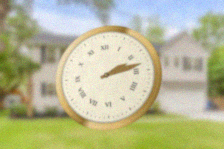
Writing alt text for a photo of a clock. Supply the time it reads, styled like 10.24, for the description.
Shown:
2.13
